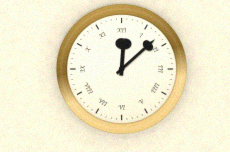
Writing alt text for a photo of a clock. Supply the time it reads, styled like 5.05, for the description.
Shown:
12.08
